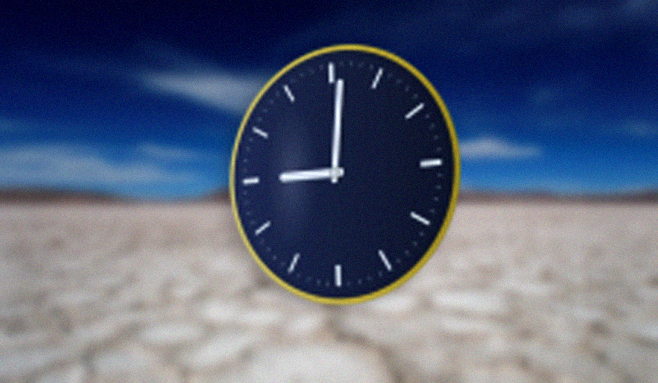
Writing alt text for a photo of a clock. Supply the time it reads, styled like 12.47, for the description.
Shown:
9.01
